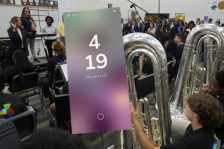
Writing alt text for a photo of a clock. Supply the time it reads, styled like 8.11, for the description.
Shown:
4.19
